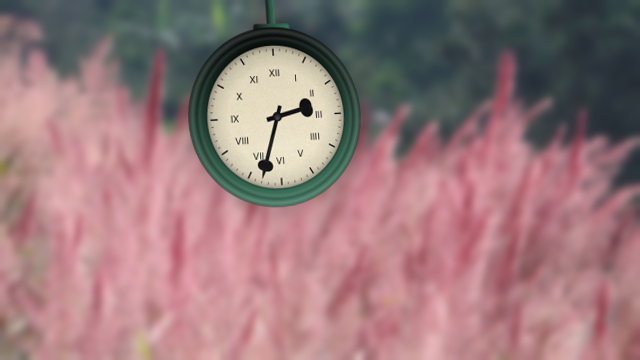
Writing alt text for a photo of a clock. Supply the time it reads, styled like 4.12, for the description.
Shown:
2.33
